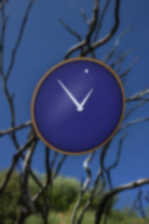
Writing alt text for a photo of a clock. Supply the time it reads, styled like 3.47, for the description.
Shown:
12.52
